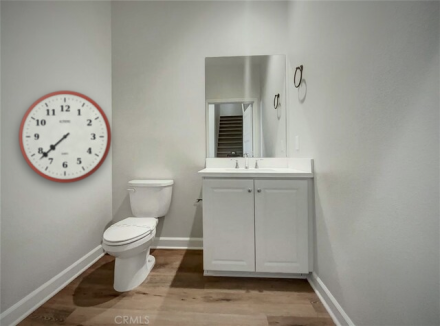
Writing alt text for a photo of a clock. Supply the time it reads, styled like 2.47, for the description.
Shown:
7.38
